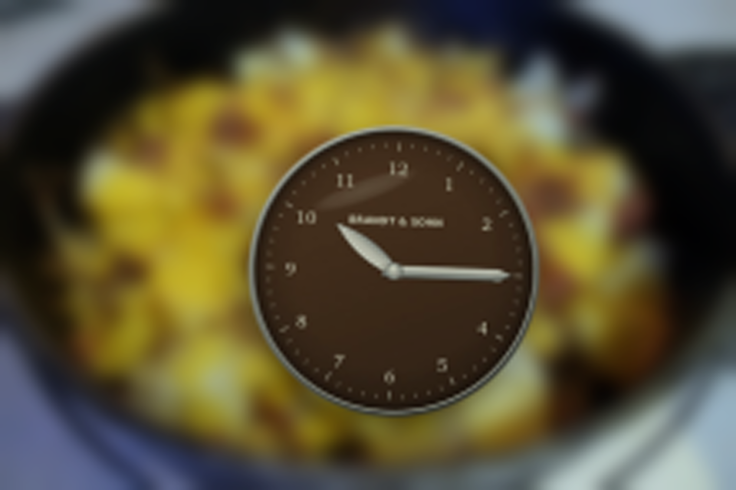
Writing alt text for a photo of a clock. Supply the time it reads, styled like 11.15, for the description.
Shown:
10.15
